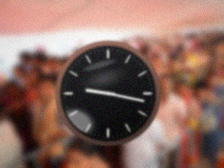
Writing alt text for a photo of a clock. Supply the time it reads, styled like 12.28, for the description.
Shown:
9.17
